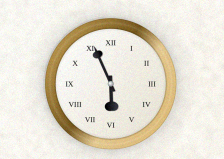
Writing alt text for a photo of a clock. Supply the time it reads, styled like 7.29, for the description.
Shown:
5.56
